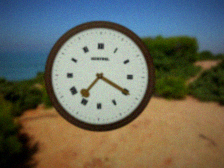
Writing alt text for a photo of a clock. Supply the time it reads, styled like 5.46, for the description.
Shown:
7.20
